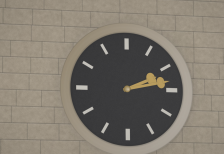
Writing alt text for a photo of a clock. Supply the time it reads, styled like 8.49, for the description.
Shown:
2.13
